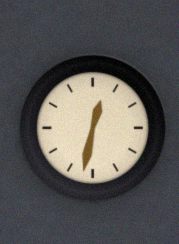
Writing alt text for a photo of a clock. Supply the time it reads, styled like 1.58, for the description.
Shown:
12.32
